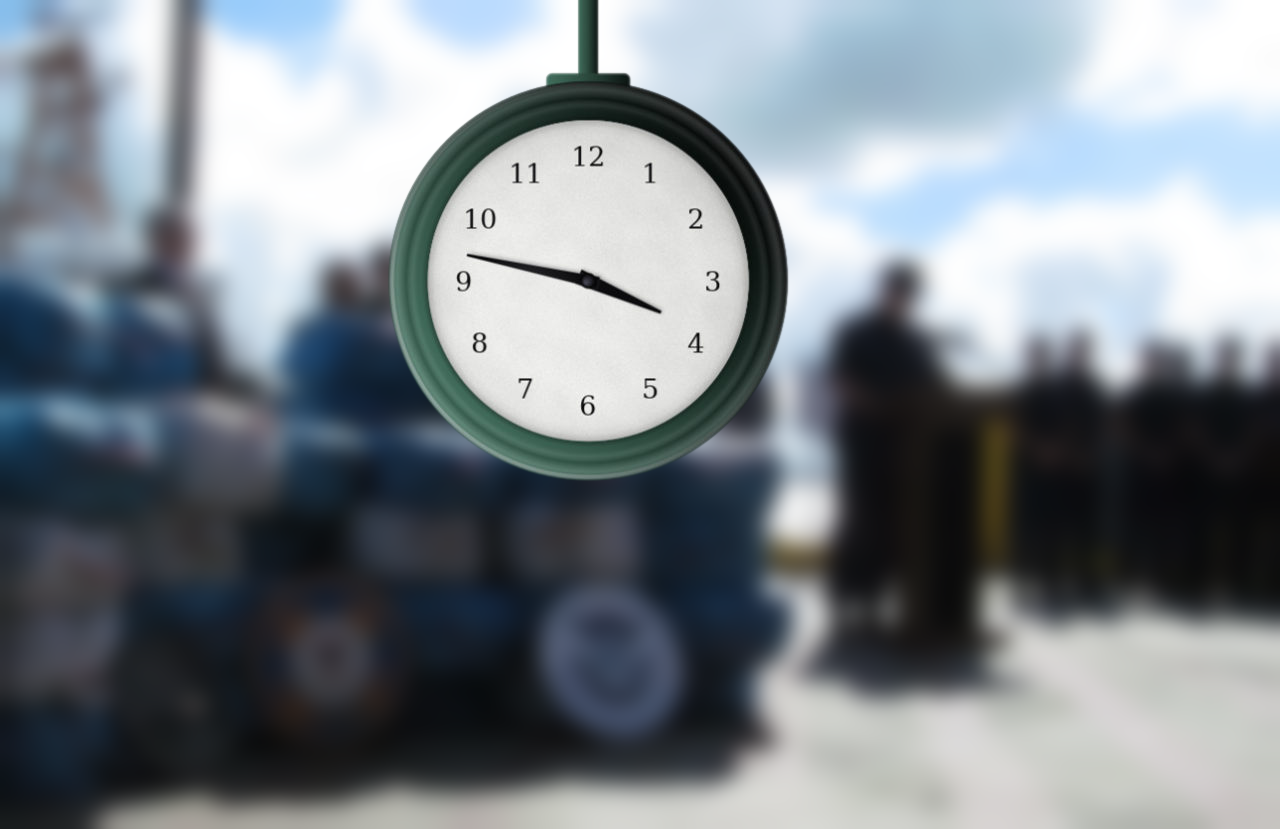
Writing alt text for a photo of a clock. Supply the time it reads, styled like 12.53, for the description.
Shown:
3.47
